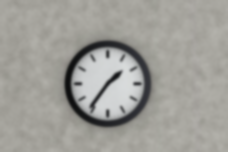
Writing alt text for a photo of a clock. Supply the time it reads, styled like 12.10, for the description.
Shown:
1.36
